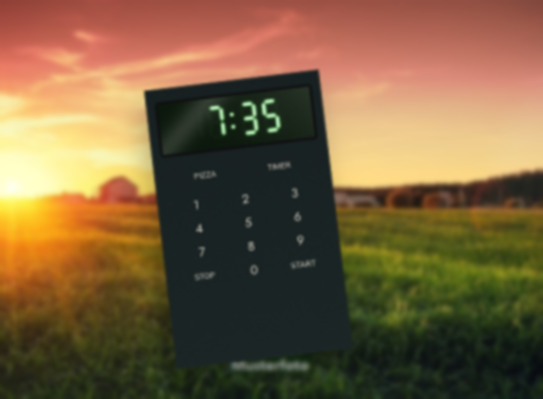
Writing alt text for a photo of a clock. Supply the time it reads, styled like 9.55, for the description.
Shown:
7.35
